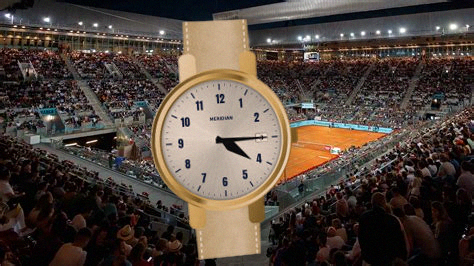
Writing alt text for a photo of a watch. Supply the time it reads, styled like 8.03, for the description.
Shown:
4.15
